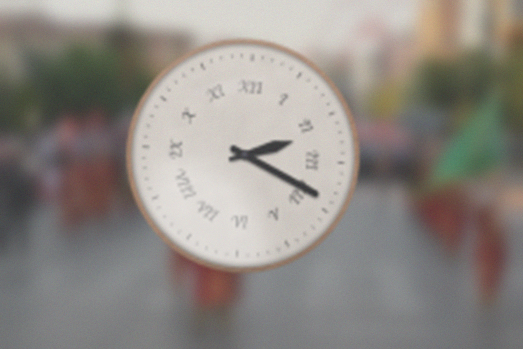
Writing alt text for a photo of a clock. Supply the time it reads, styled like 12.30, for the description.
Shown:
2.19
